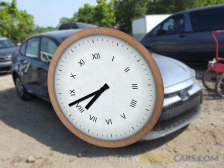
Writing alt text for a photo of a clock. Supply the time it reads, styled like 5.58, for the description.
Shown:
7.42
